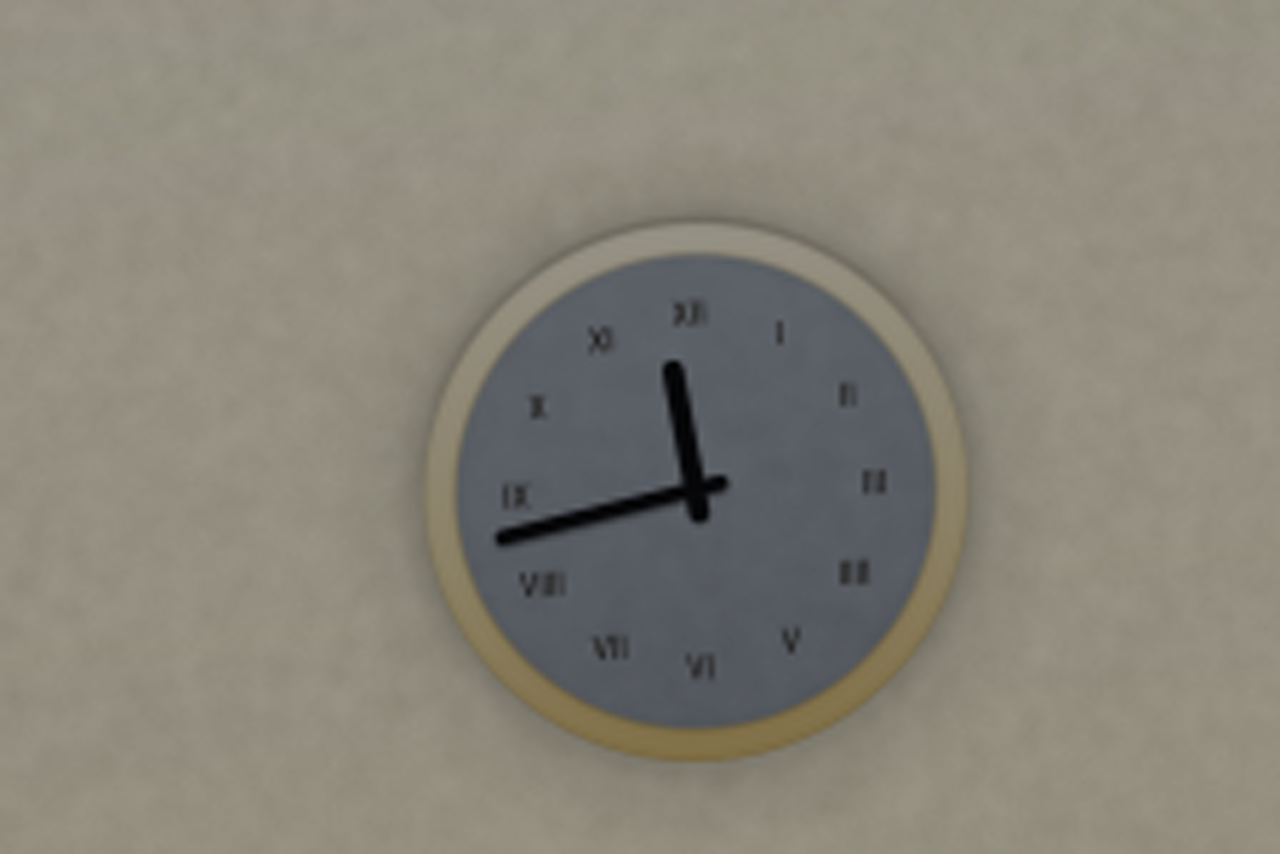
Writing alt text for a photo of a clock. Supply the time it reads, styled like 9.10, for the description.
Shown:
11.43
